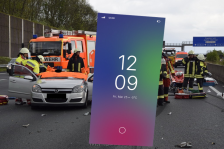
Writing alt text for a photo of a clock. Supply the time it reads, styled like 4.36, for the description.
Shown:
12.09
